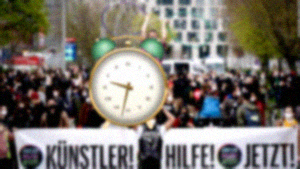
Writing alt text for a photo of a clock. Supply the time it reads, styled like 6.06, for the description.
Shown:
9.32
